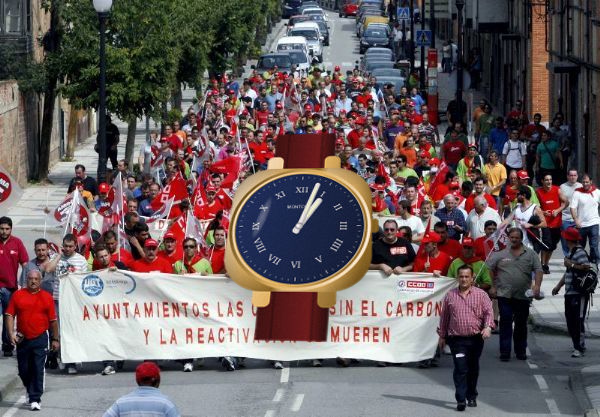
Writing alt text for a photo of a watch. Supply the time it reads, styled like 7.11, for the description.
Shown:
1.03
